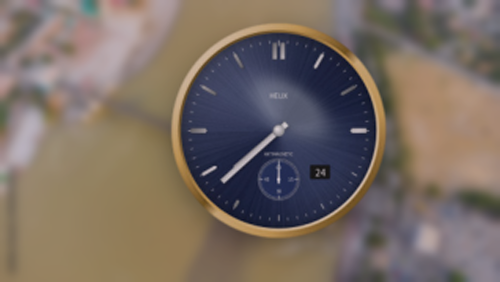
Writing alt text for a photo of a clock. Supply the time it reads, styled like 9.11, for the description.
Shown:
7.38
